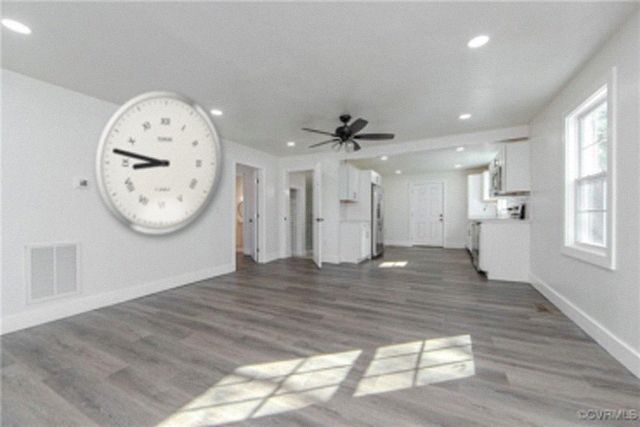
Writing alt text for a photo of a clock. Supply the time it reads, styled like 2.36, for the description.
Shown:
8.47
